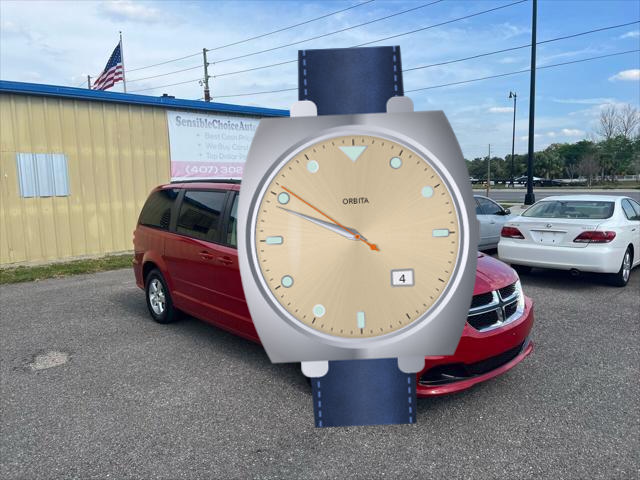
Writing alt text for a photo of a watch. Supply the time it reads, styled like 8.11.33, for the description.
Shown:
9.48.51
